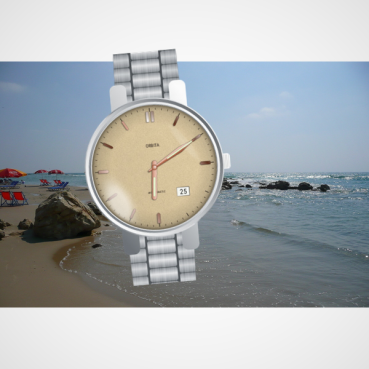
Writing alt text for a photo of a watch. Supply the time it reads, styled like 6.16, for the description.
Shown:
6.10
